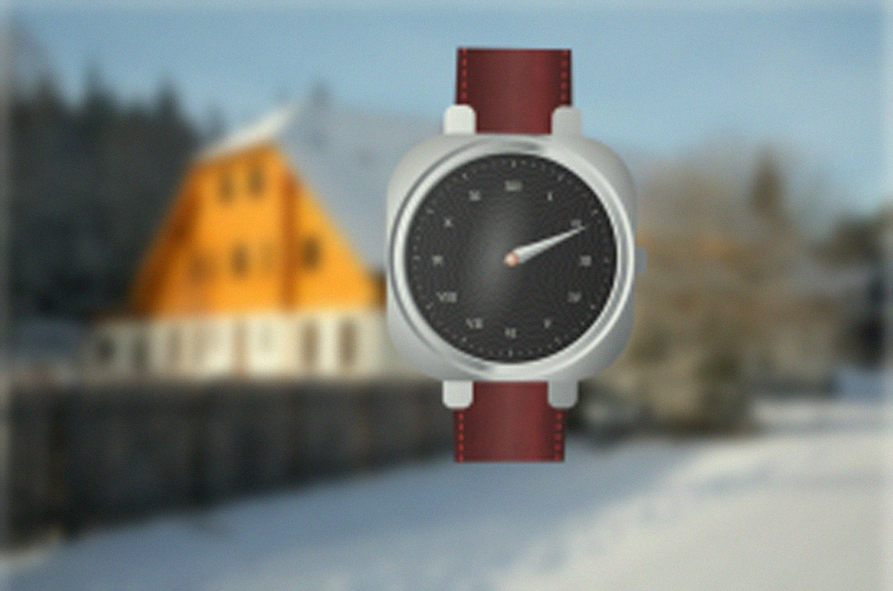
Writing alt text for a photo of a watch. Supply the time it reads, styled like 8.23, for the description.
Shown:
2.11
